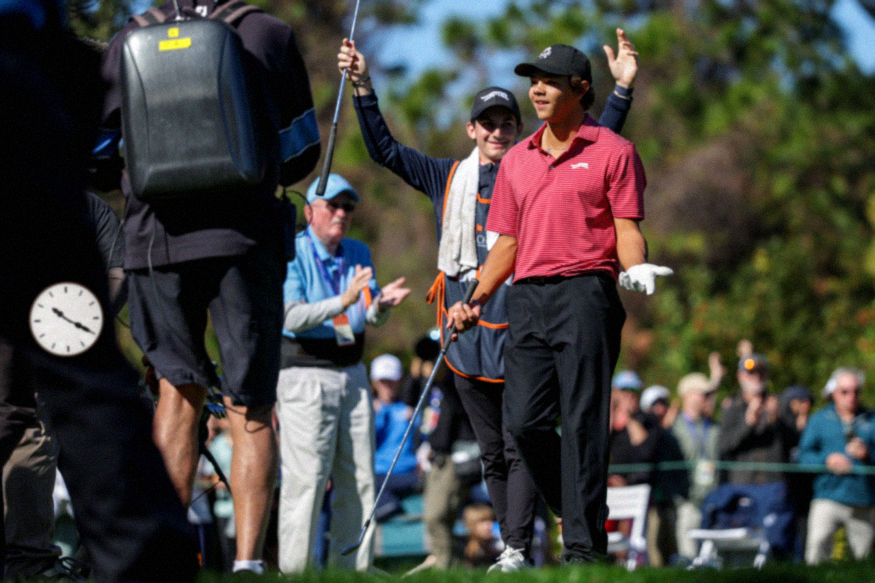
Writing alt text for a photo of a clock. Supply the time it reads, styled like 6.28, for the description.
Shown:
10.20
